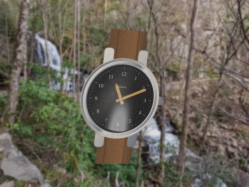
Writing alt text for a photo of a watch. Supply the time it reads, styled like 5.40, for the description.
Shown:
11.11
